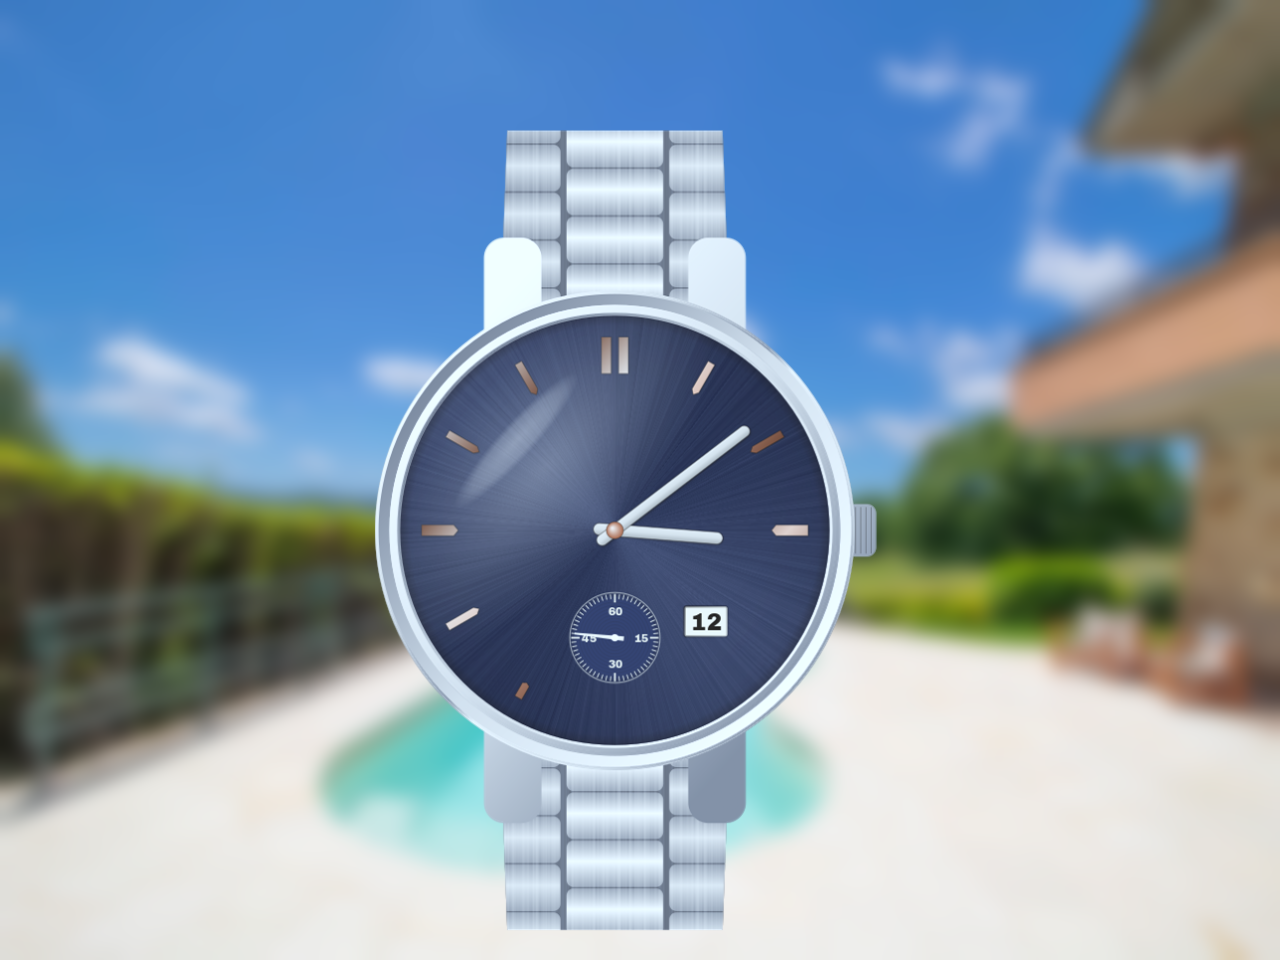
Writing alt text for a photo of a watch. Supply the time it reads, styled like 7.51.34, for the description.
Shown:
3.08.46
